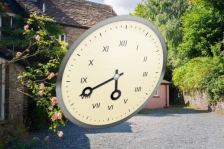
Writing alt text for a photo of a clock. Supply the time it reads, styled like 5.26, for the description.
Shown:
5.41
